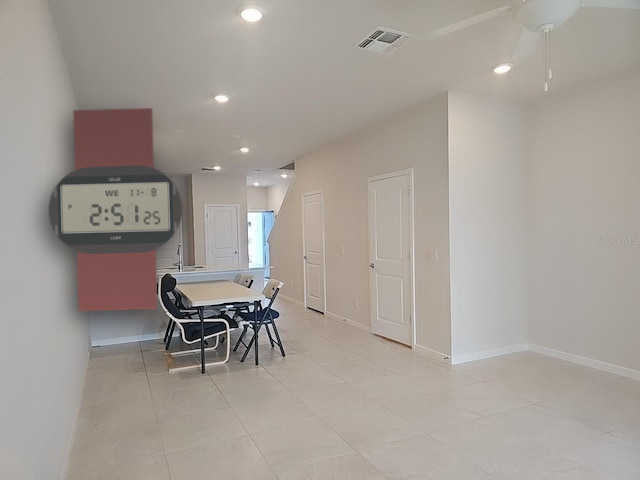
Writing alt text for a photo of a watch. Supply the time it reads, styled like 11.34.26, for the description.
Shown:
2.51.25
